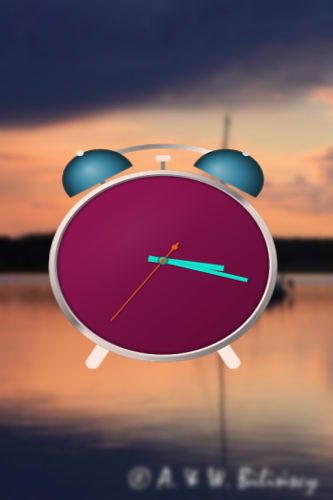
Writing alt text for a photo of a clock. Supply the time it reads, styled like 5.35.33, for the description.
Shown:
3.17.36
